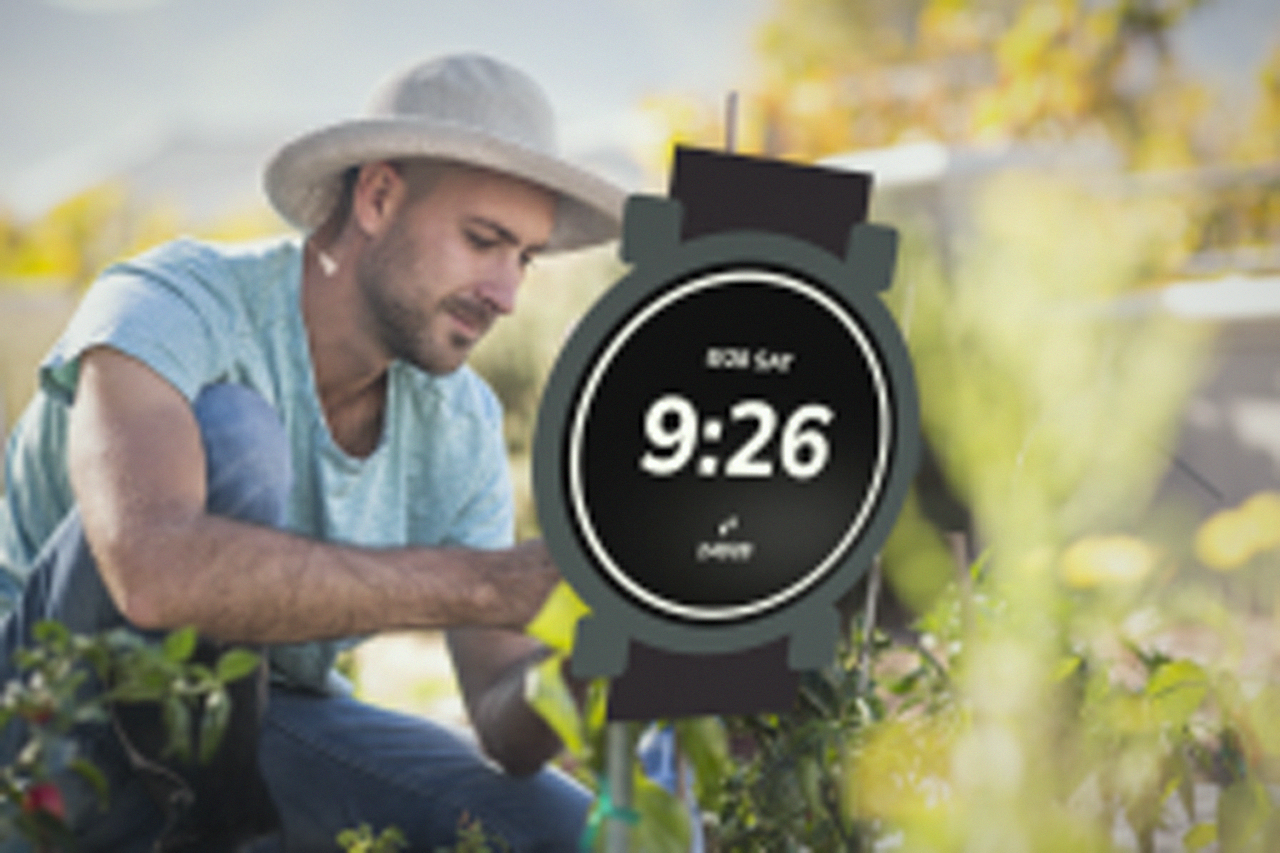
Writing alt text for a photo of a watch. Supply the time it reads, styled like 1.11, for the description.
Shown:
9.26
